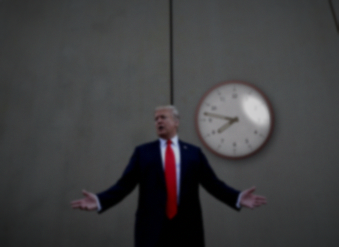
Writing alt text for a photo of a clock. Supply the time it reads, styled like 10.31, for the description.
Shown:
7.47
